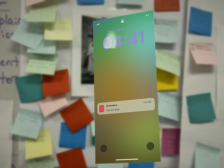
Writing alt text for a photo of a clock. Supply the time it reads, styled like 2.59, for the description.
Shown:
4.41
